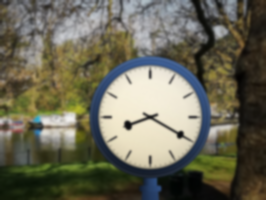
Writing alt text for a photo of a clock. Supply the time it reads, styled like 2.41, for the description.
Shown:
8.20
